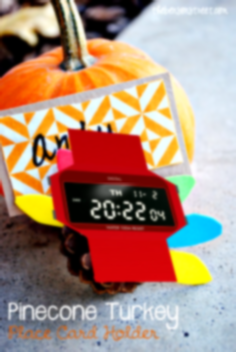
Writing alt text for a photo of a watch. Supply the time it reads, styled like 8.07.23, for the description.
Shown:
20.22.04
